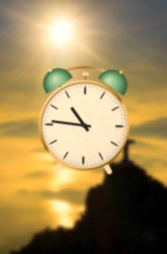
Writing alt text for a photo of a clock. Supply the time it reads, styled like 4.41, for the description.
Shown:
10.46
